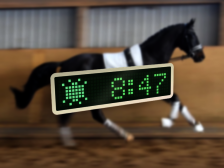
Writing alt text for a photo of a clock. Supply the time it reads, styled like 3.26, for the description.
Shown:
8.47
